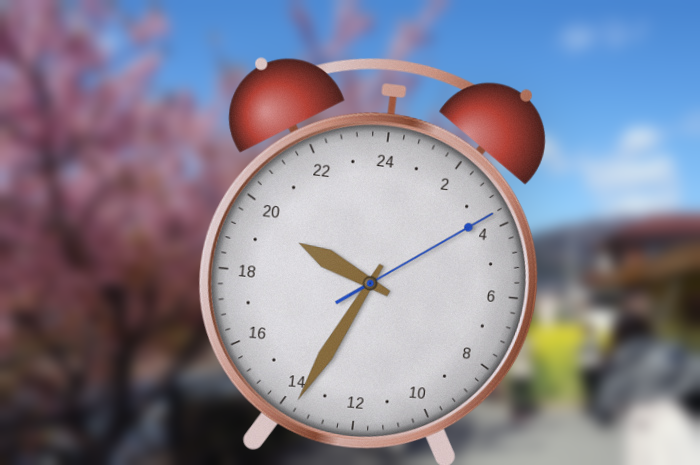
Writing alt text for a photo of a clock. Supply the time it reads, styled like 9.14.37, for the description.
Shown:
19.34.09
